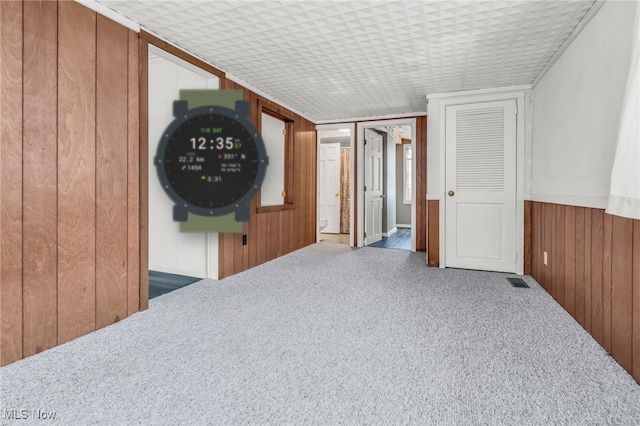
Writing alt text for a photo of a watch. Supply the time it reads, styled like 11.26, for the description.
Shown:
12.35
